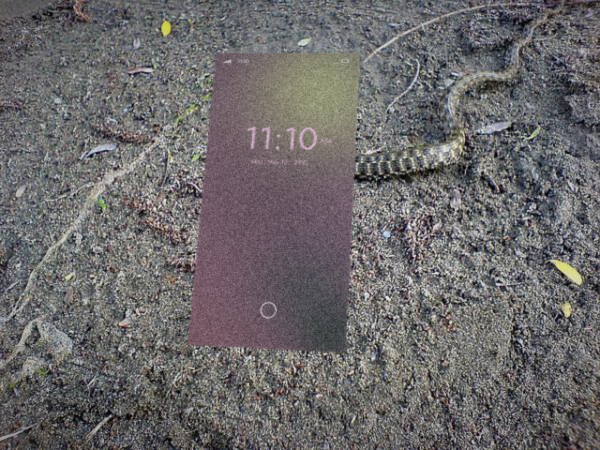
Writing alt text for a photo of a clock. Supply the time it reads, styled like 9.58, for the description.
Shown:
11.10
